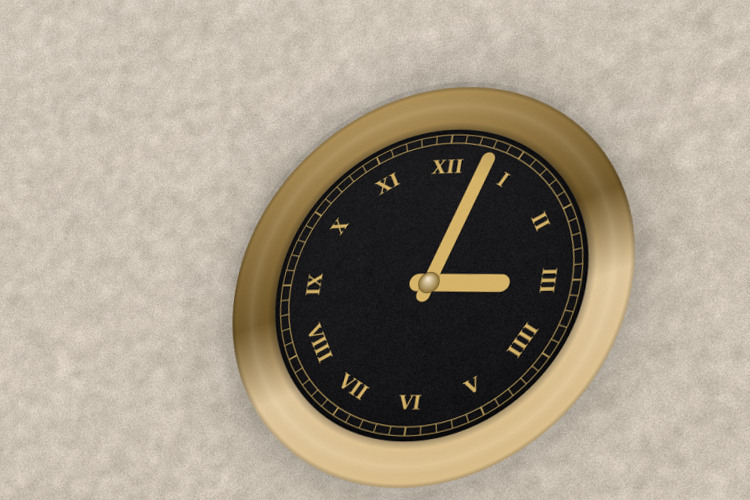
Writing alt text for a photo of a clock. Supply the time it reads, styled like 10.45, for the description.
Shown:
3.03
